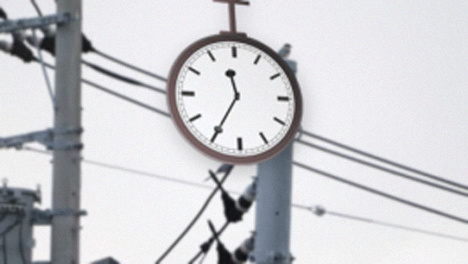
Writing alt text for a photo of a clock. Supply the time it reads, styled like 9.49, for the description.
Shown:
11.35
